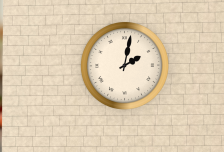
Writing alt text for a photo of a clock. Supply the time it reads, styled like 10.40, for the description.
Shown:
2.02
